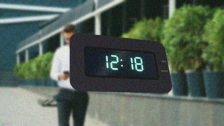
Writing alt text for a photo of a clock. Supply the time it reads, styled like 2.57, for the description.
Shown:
12.18
